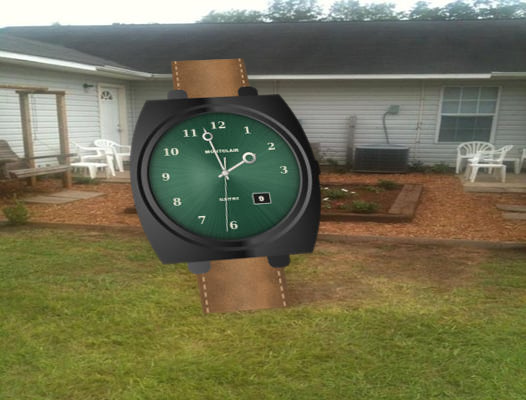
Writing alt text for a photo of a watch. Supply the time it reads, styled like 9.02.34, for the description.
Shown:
1.57.31
